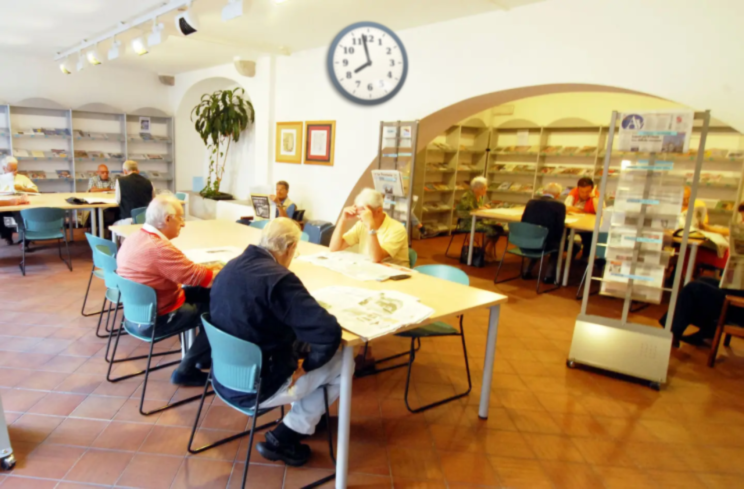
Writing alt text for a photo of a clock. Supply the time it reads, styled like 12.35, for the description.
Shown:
7.58
